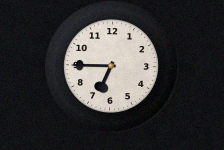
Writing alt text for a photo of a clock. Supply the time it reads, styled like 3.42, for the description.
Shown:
6.45
